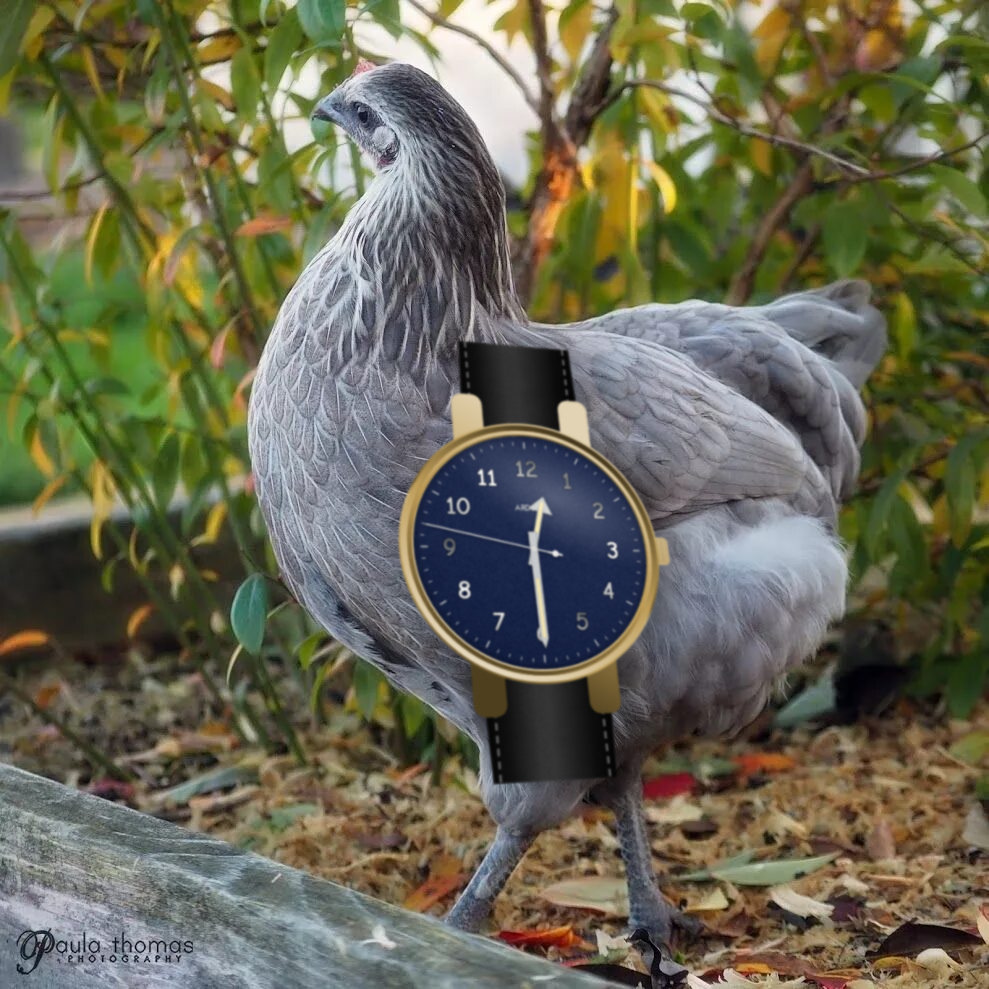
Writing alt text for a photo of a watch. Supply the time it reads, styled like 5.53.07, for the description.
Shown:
12.29.47
